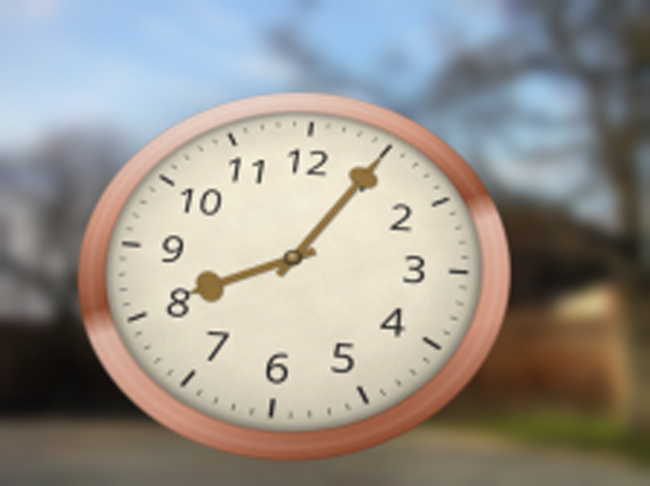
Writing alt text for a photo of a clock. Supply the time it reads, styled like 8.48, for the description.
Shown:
8.05
